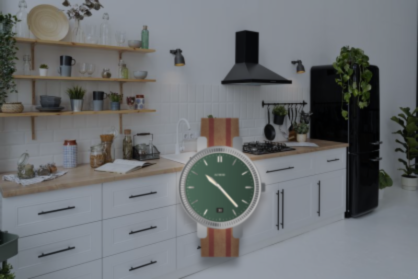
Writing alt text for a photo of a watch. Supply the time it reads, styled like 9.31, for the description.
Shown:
10.23
